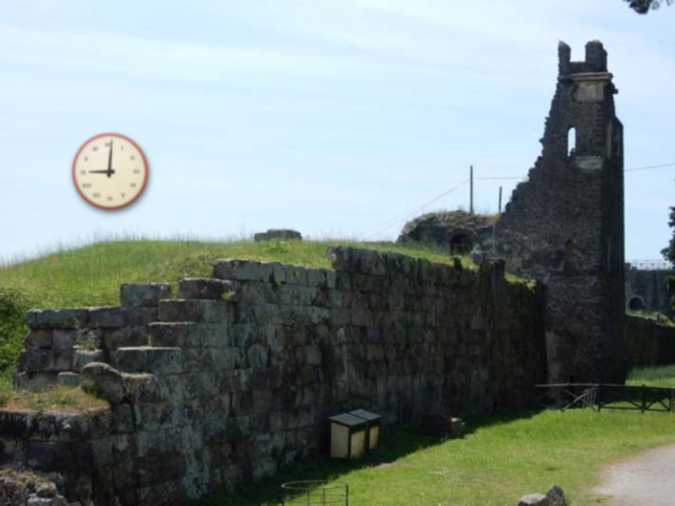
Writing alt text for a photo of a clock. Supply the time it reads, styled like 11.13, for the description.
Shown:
9.01
